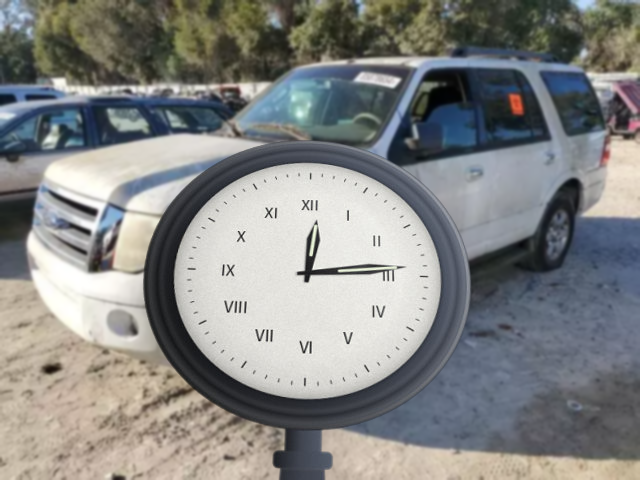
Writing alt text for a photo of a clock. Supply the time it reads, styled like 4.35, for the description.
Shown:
12.14
